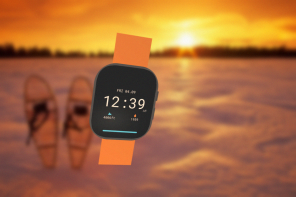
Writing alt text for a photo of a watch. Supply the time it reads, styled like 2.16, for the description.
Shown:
12.39
